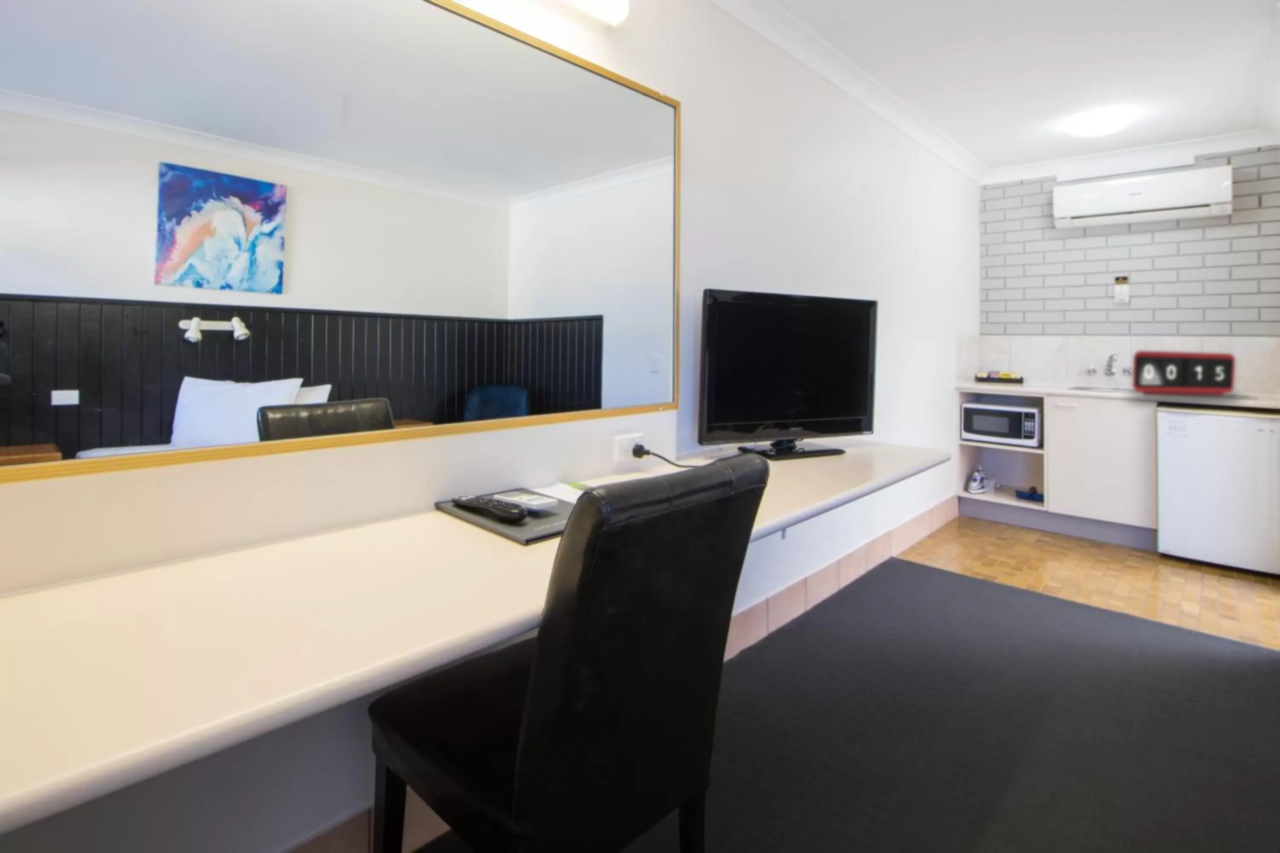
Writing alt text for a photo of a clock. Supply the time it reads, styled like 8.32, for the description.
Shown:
0.15
